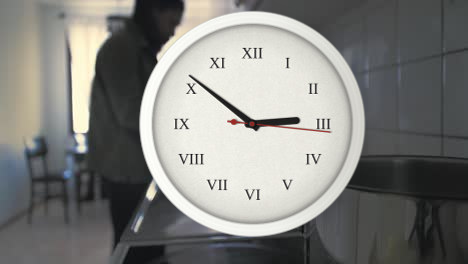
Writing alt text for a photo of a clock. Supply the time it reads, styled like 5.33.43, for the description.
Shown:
2.51.16
